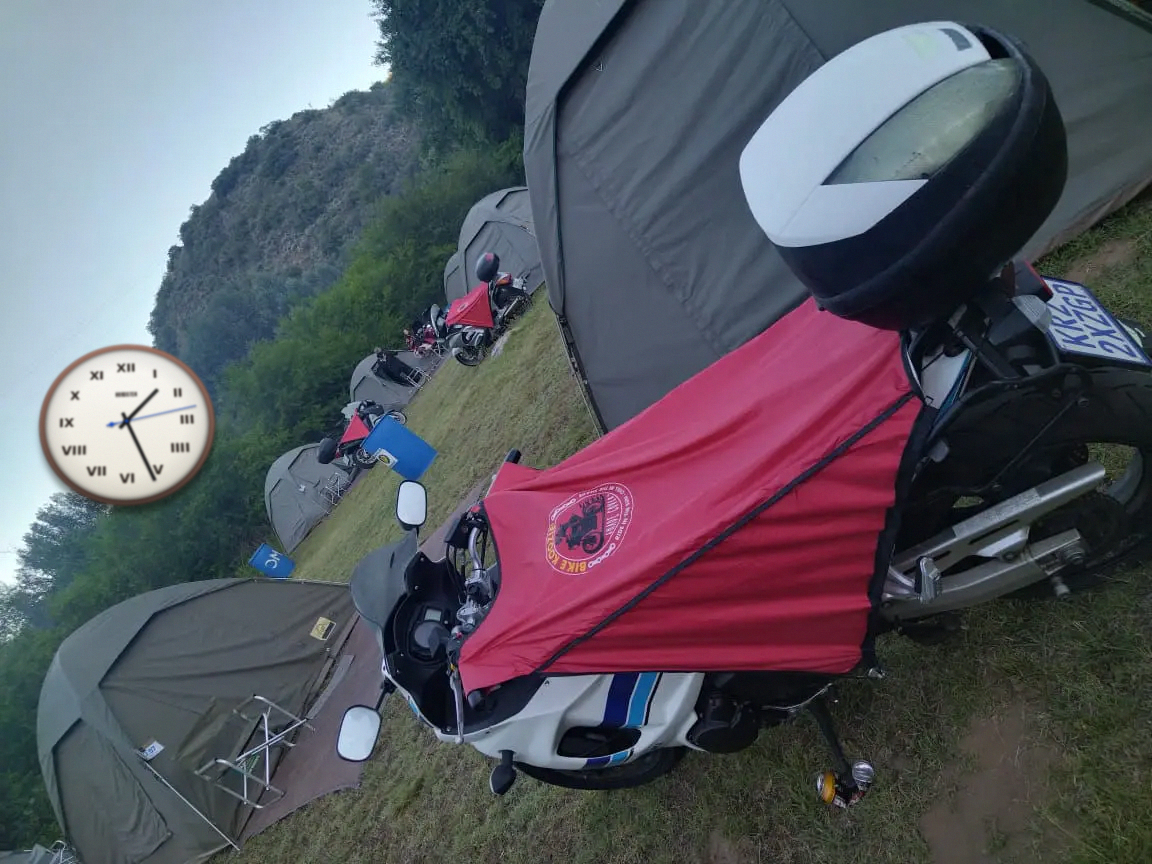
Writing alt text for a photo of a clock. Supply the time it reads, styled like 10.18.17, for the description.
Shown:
1.26.13
